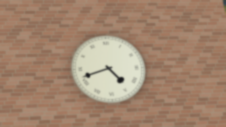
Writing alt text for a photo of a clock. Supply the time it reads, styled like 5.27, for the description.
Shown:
4.42
